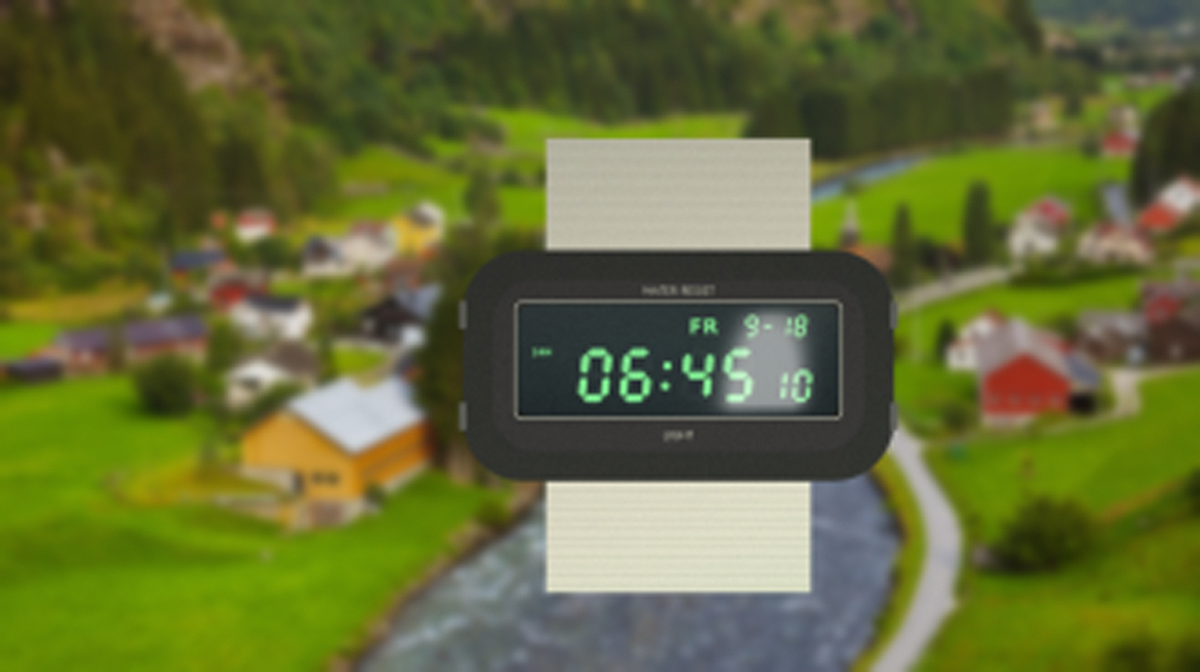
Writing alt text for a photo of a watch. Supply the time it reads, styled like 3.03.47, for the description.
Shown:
6.45.10
